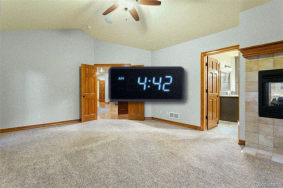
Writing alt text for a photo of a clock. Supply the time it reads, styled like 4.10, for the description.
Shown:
4.42
